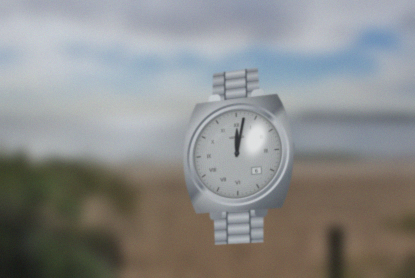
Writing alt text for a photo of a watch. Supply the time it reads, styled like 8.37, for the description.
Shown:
12.02
